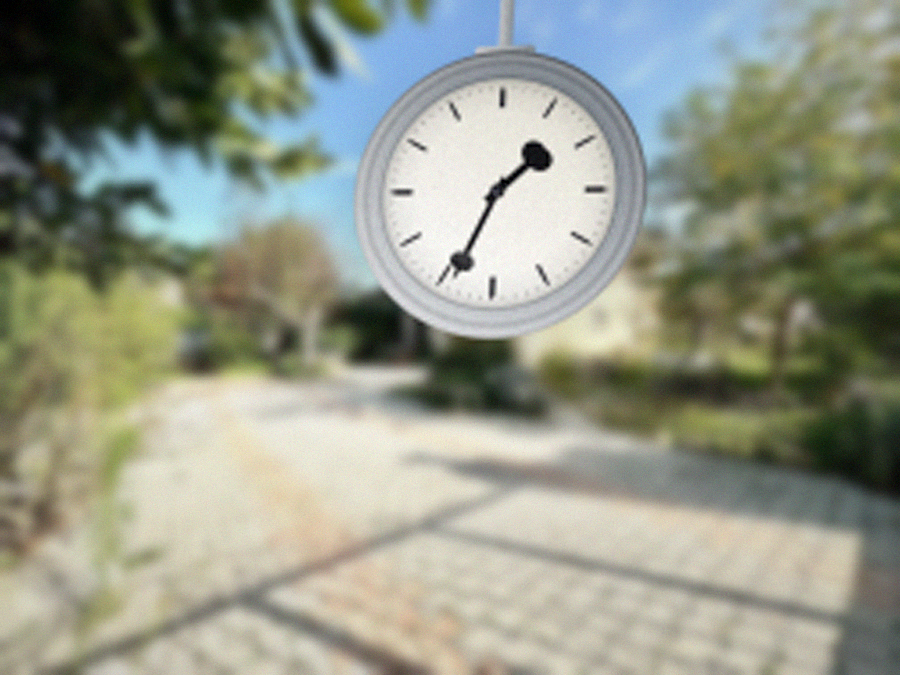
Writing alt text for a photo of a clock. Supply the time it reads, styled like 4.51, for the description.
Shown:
1.34
